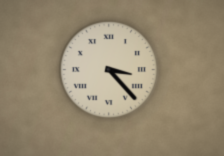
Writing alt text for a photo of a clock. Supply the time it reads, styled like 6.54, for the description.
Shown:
3.23
